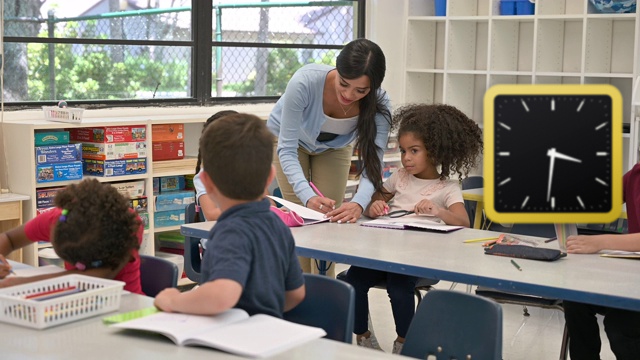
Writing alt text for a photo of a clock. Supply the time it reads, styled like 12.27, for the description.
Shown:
3.31
